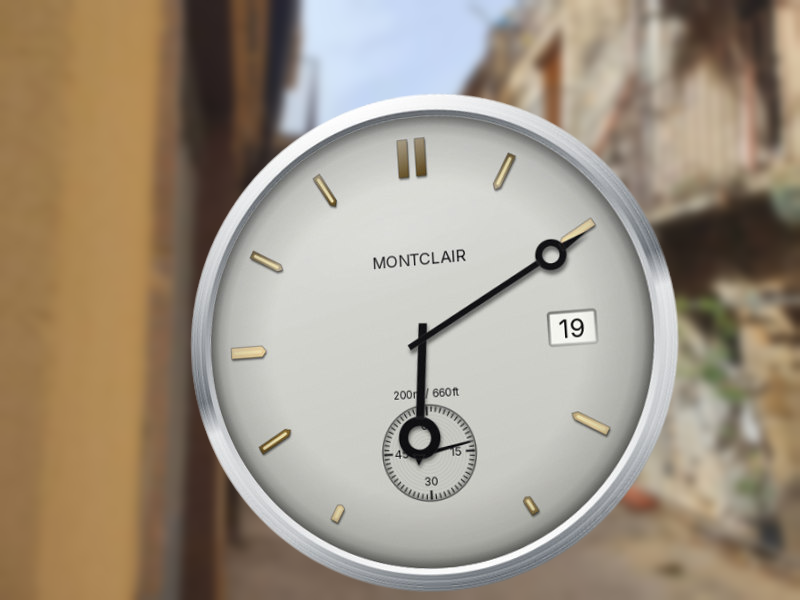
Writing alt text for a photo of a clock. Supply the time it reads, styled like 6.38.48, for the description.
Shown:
6.10.13
